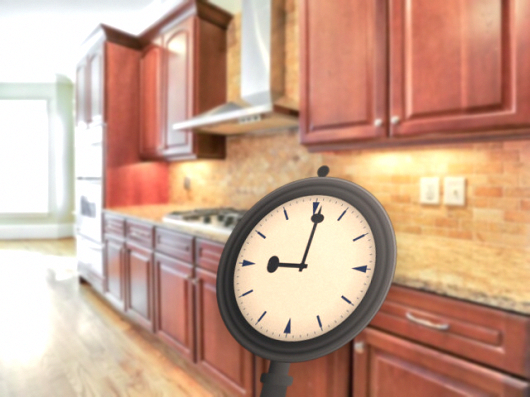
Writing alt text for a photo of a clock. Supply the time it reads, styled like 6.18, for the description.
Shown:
9.01
